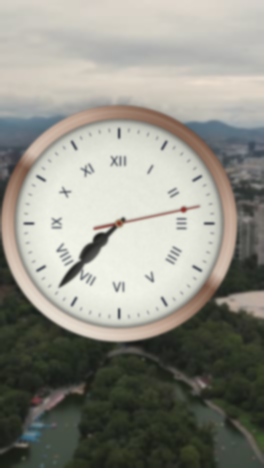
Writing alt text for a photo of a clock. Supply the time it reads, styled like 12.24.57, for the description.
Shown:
7.37.13
